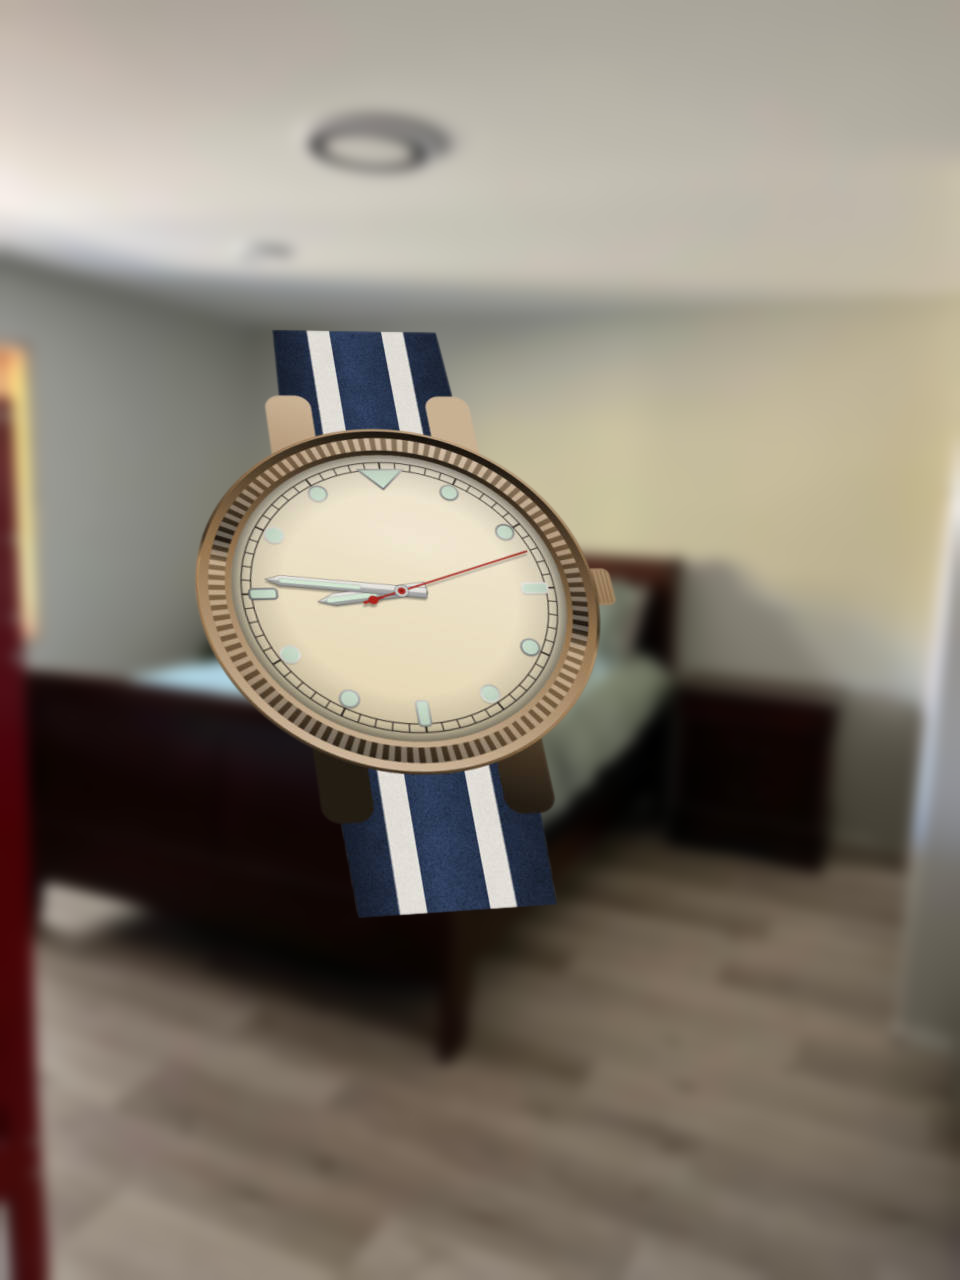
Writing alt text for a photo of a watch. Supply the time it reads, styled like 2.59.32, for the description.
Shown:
8.46.12
